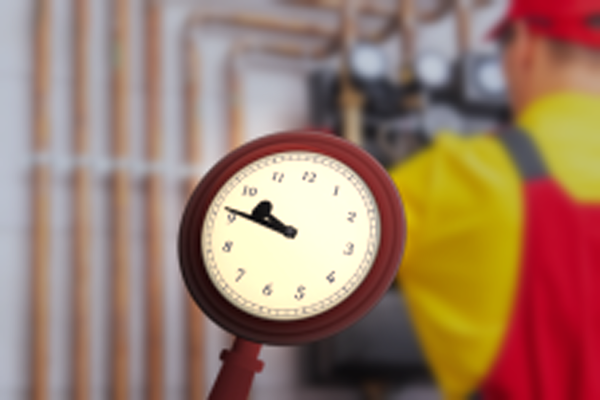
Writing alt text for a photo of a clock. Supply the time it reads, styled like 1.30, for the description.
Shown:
9.46
